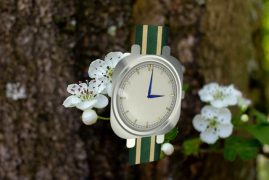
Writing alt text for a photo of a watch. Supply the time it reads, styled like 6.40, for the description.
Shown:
3.01
